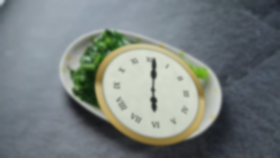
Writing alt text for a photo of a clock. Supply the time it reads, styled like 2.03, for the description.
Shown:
6.01
